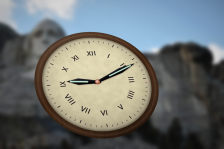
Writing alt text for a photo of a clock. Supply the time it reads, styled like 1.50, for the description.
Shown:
9.11
